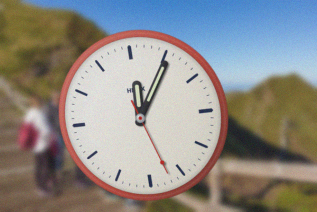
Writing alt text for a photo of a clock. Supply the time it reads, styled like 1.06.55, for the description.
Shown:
12.05.27
